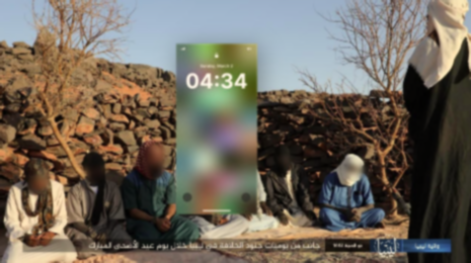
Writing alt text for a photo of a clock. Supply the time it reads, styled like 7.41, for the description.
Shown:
4.34
